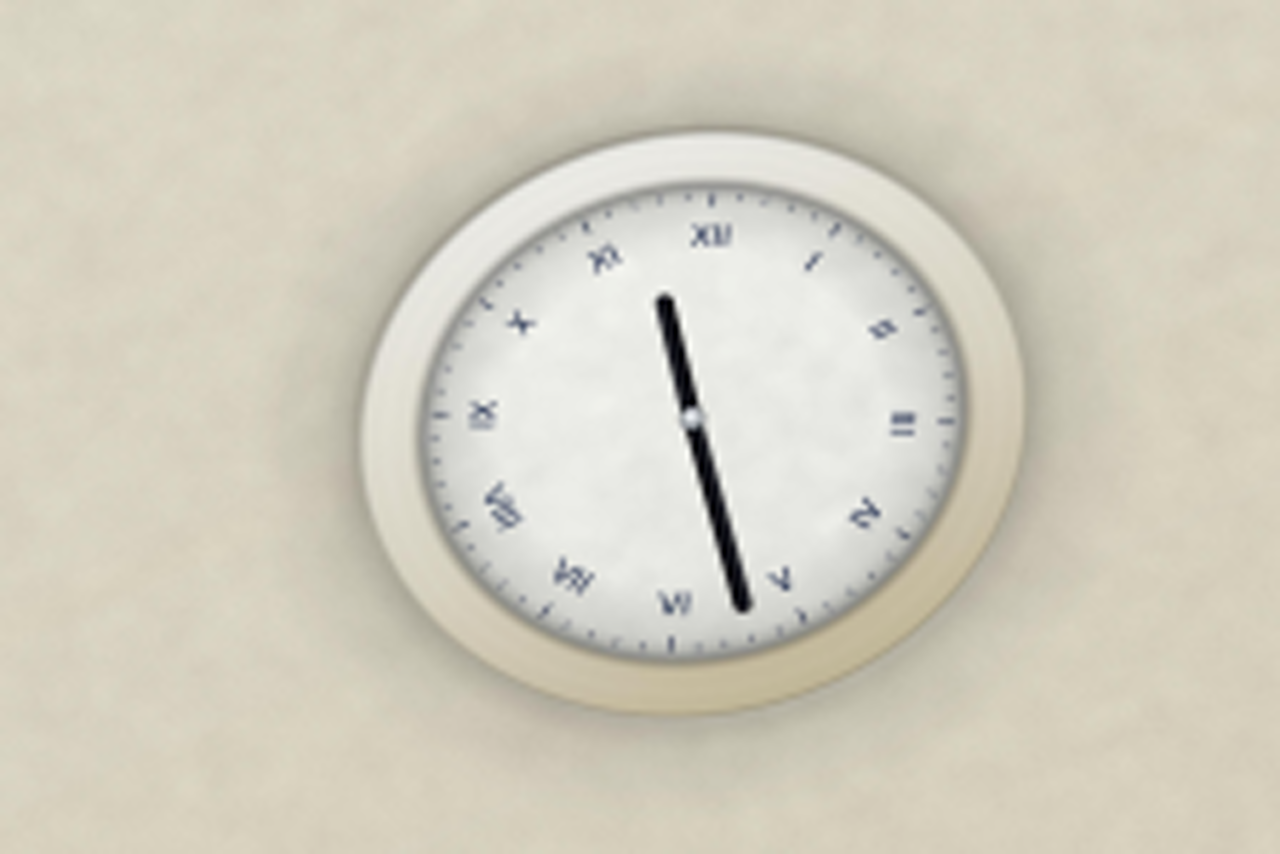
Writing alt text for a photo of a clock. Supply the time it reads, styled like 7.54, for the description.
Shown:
11.27
